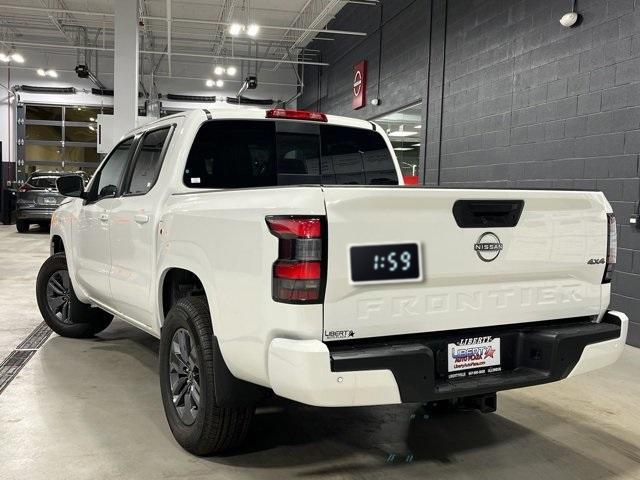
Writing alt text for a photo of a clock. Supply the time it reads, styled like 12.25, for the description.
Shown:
1.59
